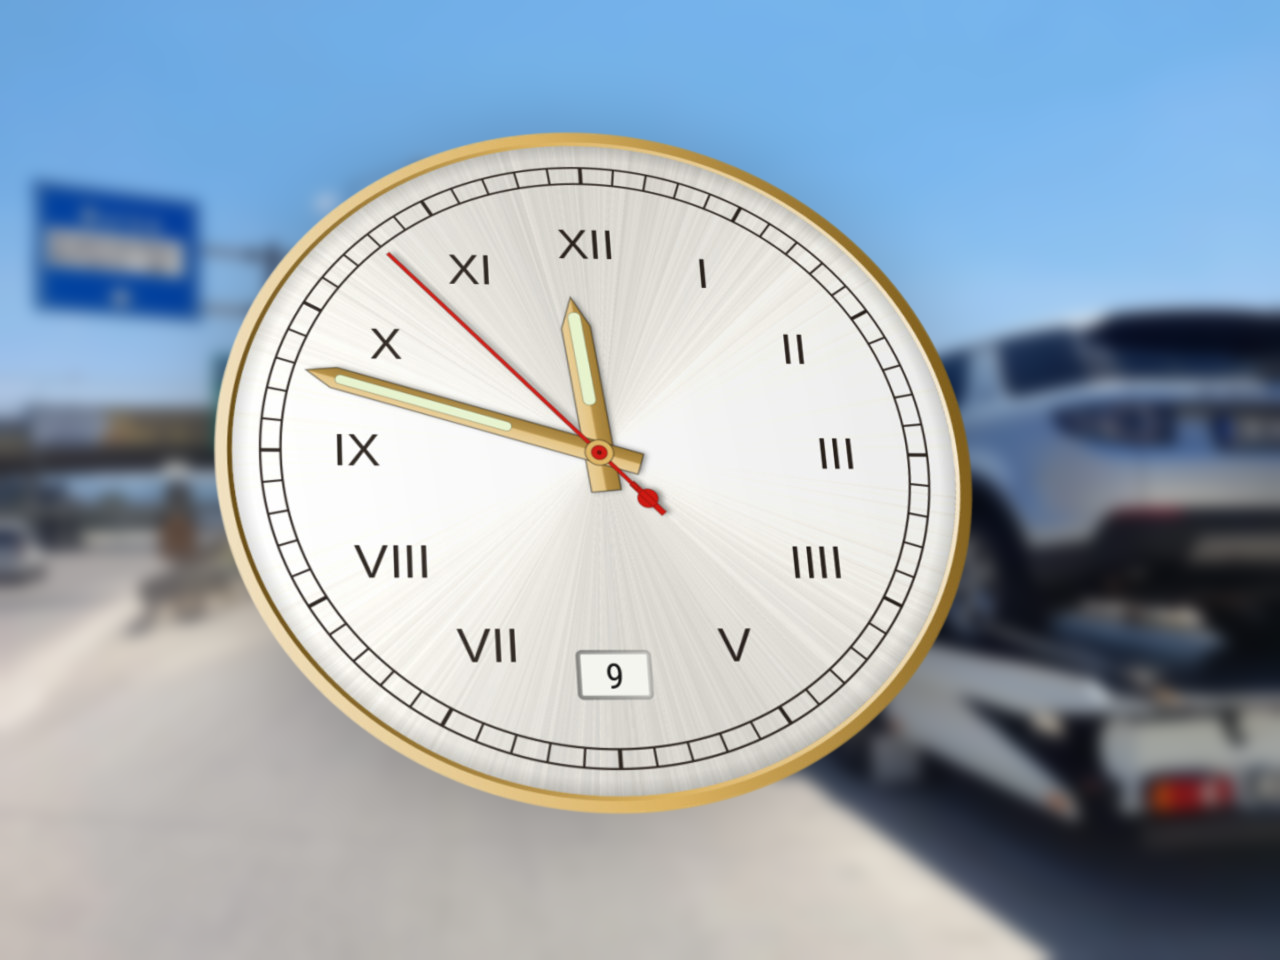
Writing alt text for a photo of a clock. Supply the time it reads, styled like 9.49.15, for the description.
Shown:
11.47.53
